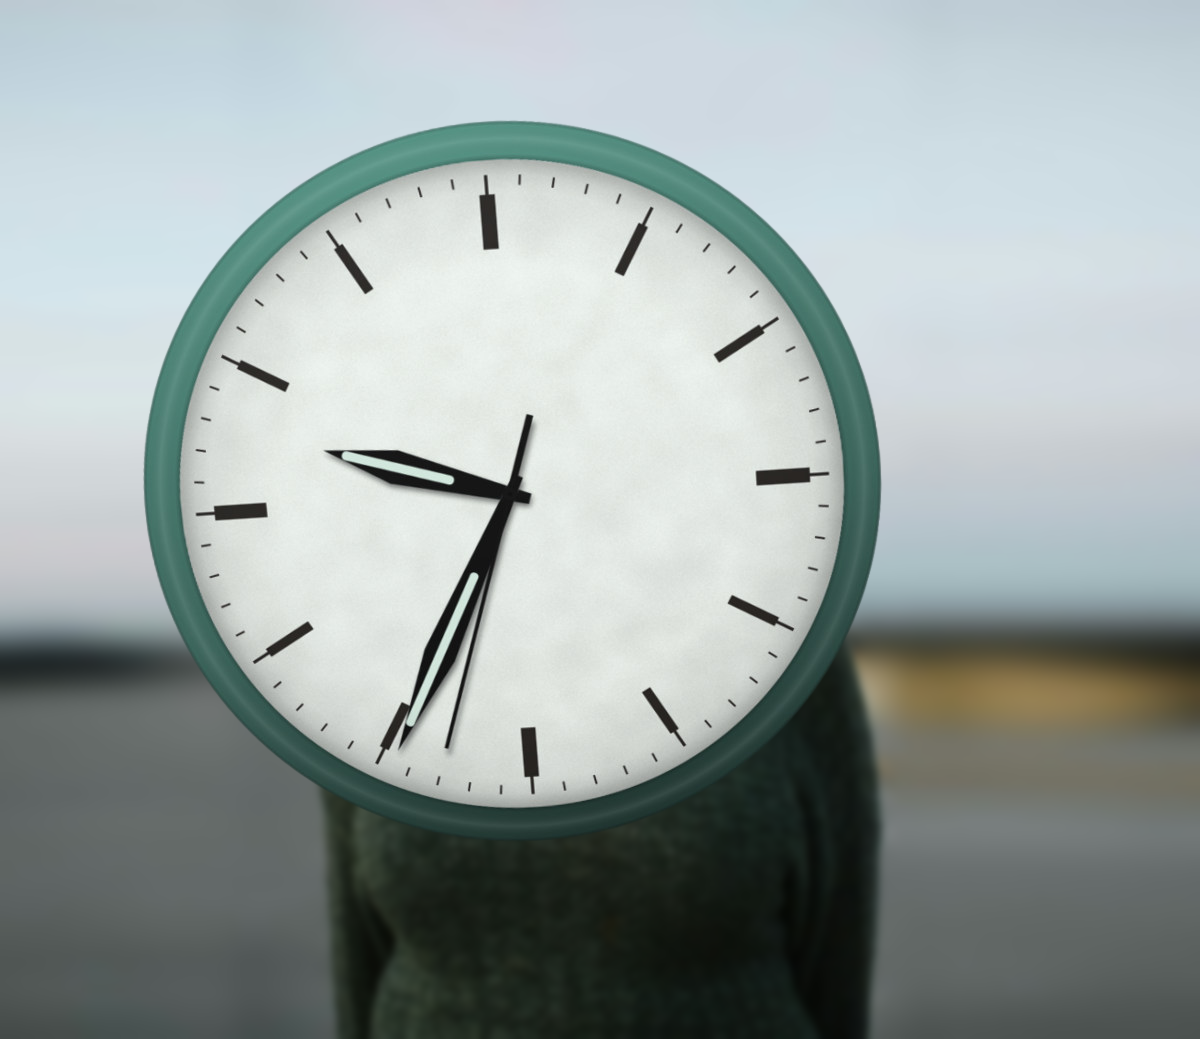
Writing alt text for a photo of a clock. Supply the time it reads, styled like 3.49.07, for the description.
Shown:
9.34.33
